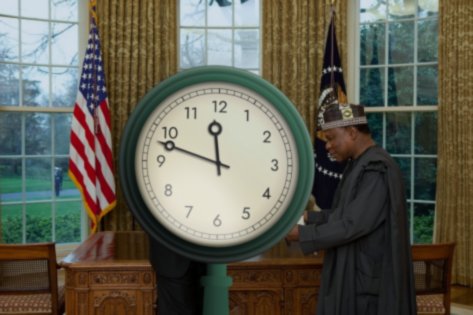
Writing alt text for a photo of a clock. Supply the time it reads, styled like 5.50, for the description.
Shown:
11.48
